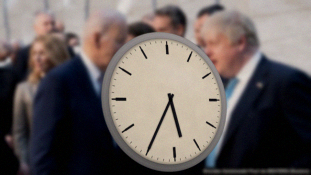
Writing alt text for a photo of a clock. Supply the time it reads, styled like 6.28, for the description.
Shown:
5.35
